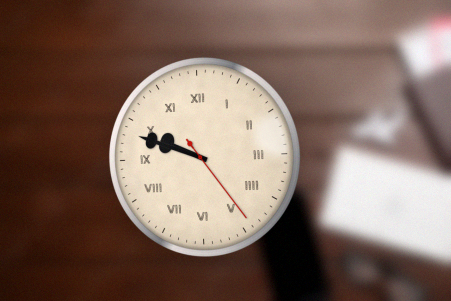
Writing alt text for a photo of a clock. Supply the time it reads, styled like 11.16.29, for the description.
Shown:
9.48.24
